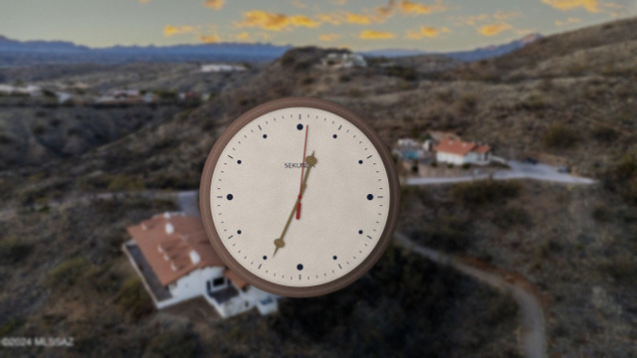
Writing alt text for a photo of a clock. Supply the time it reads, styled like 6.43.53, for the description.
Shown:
12.34.01
